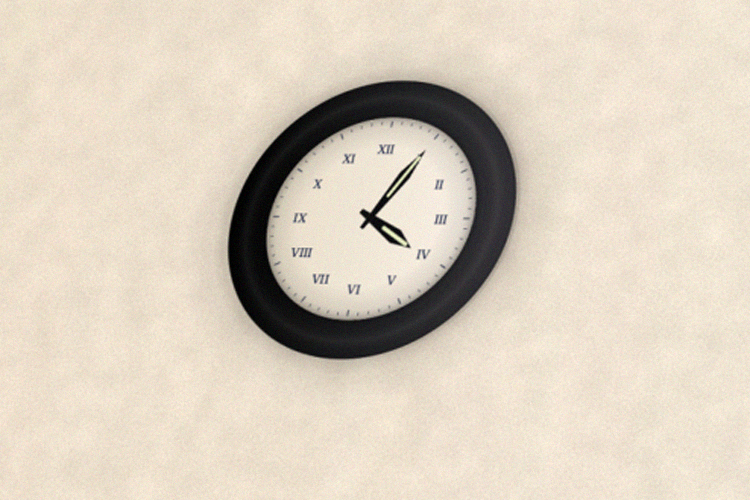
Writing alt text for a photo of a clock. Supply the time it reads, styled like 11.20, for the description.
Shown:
4.05
